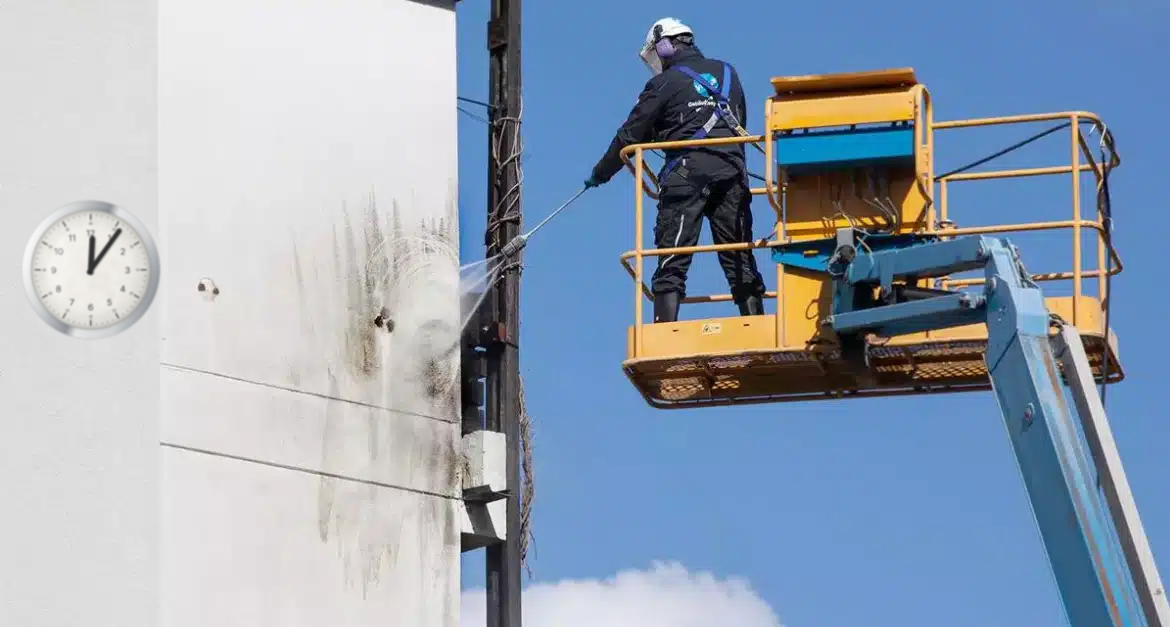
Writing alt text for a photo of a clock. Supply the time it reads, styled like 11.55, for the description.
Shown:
12.06
